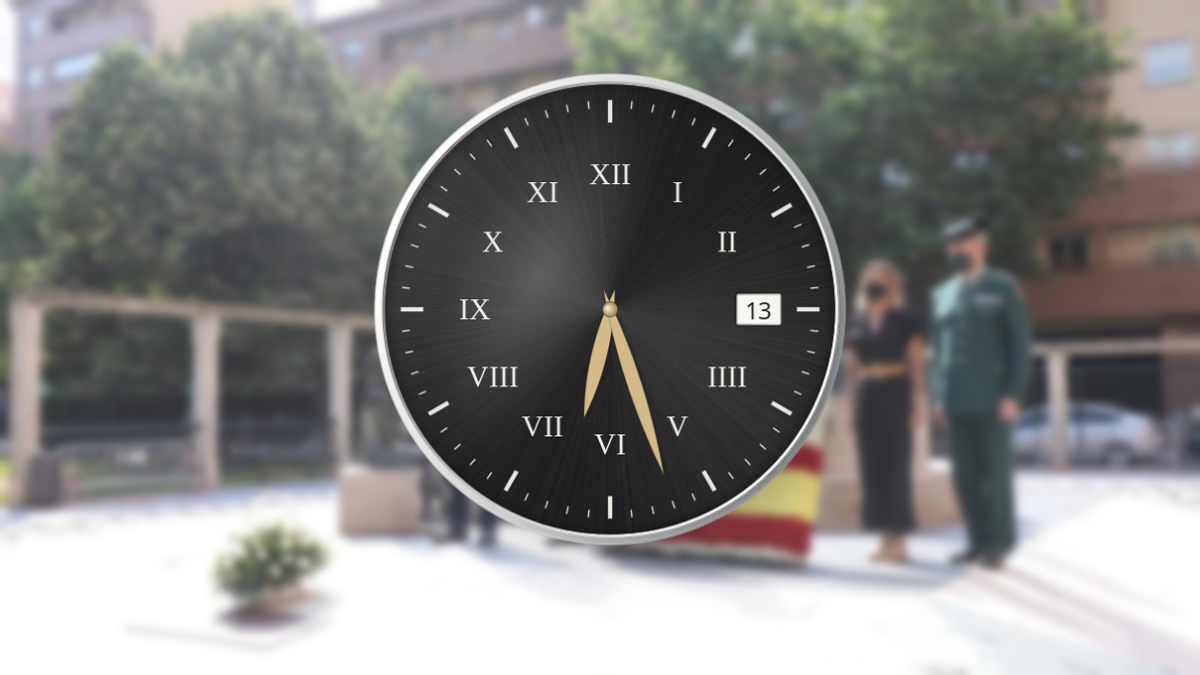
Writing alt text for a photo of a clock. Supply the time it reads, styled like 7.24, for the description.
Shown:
6.27
